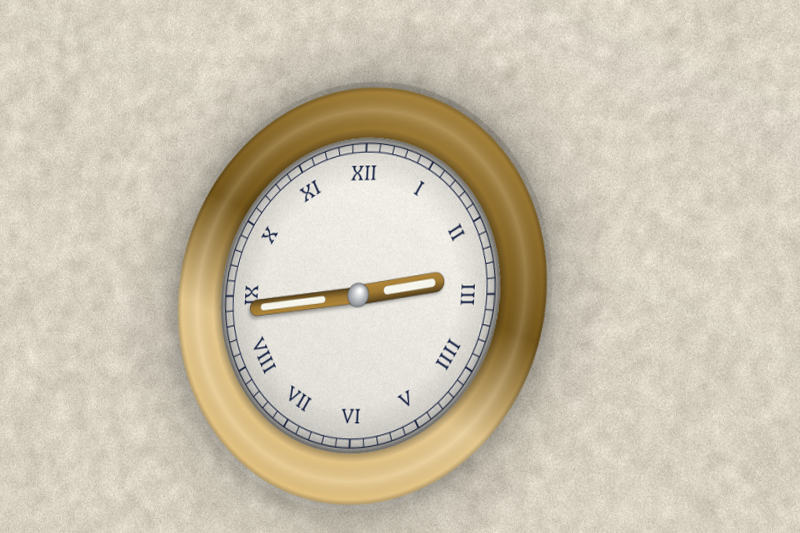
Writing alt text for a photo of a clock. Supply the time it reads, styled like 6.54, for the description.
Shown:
2.44
